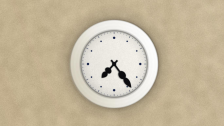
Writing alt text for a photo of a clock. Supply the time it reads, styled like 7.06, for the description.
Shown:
7.24
